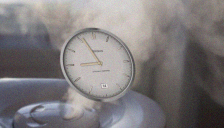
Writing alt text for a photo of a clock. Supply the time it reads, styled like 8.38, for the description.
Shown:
8.56
